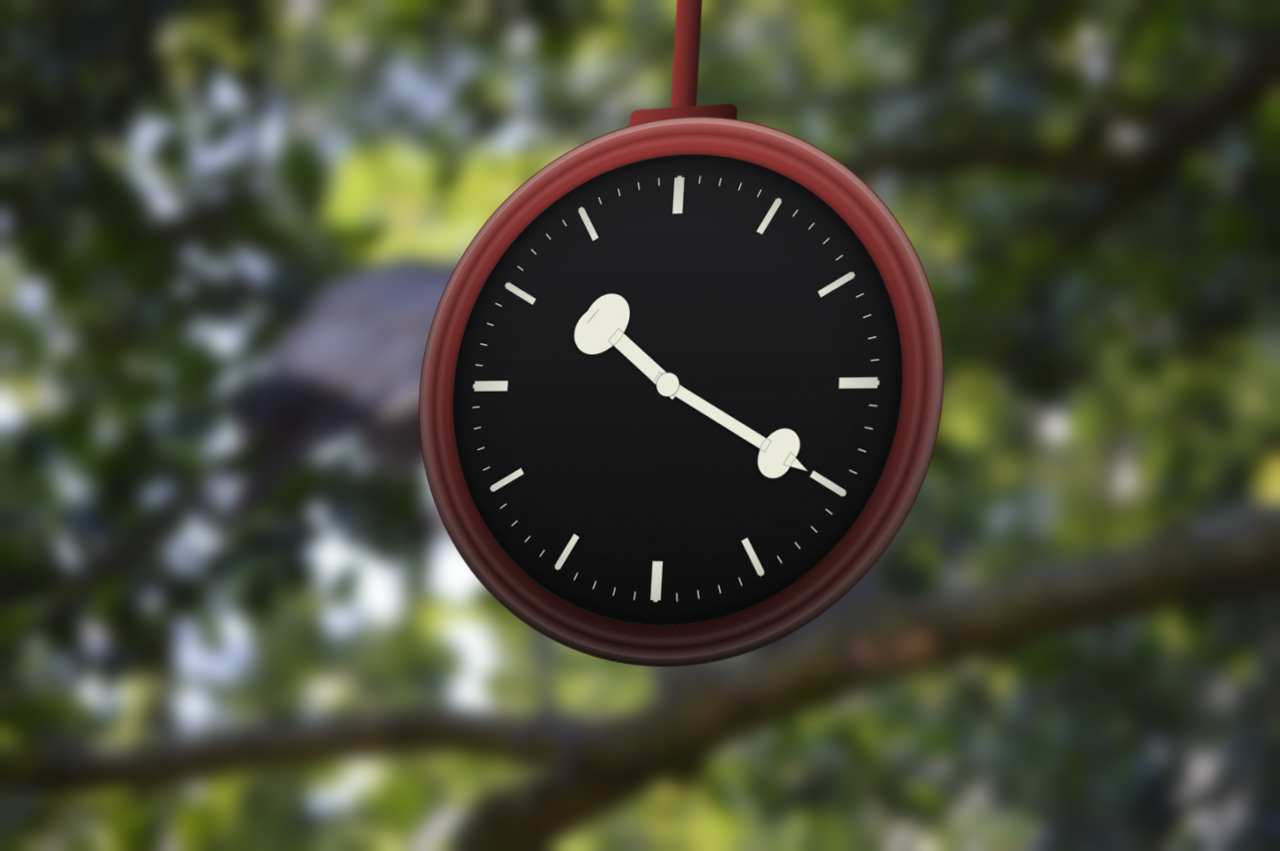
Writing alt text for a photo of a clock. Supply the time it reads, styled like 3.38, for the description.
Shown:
10.20
